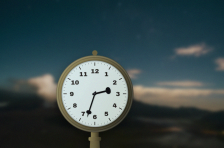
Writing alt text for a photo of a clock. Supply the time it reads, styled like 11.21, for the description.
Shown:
2.33
